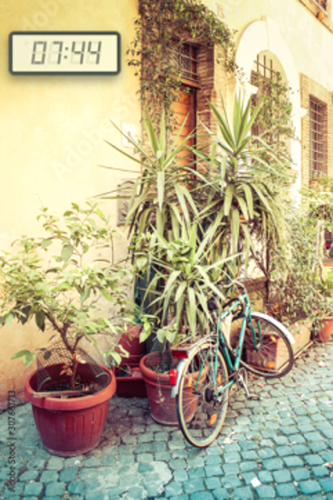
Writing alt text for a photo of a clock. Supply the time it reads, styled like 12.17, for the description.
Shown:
7.44
